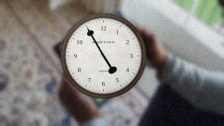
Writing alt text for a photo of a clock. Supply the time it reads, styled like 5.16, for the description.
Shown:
4.55
